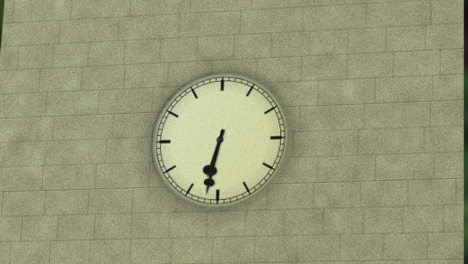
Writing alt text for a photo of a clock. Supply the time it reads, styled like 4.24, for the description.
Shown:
6.32
